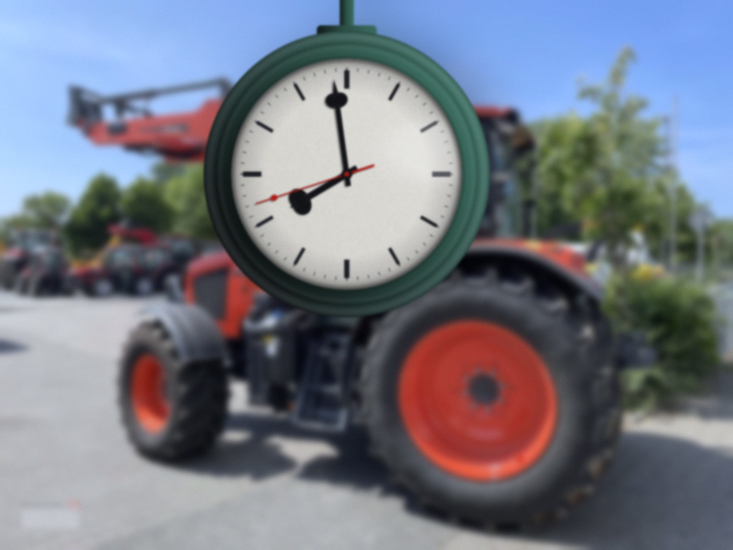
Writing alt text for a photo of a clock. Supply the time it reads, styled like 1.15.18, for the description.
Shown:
7.58.42
